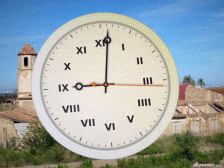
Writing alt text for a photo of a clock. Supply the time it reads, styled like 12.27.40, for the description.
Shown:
9.01.16
